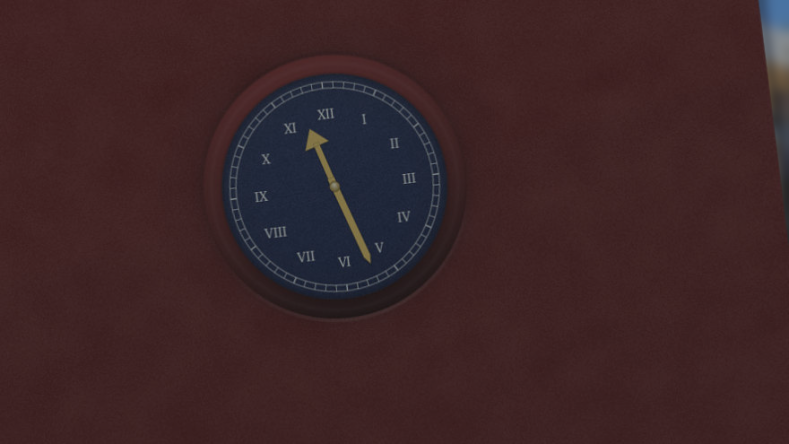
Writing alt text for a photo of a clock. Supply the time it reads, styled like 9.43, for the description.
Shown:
11.27
